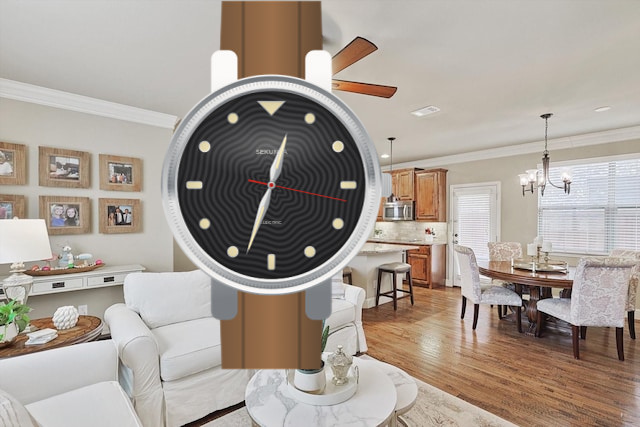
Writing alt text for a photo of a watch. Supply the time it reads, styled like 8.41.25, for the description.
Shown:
12.33.17
